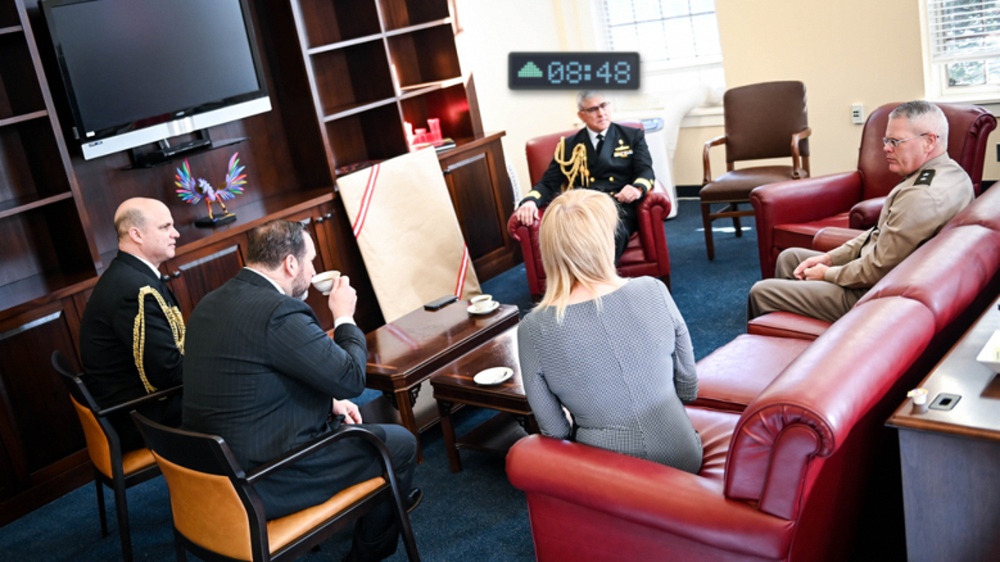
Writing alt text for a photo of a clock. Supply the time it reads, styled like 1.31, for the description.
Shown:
8.48
